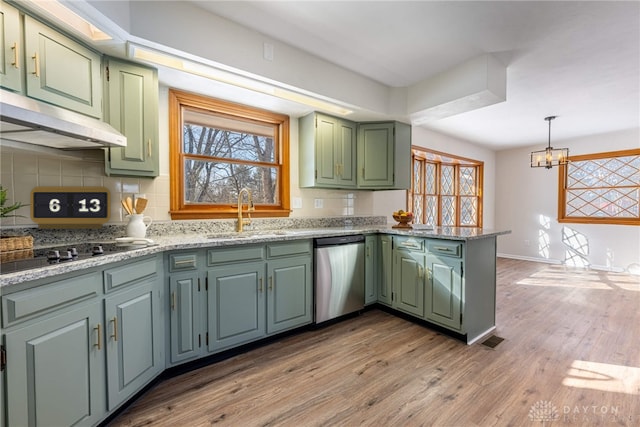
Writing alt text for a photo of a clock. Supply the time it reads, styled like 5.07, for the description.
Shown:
6.13
